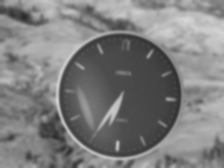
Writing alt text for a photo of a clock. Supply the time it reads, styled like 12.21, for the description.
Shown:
6.35
